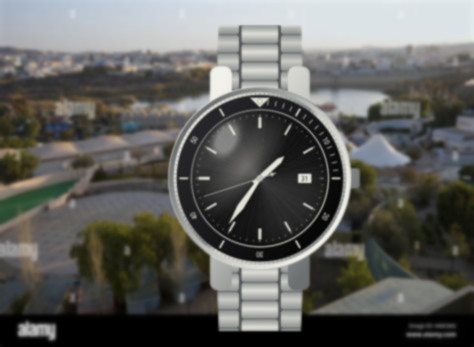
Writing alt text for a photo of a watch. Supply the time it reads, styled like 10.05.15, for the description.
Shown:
1.35.42
